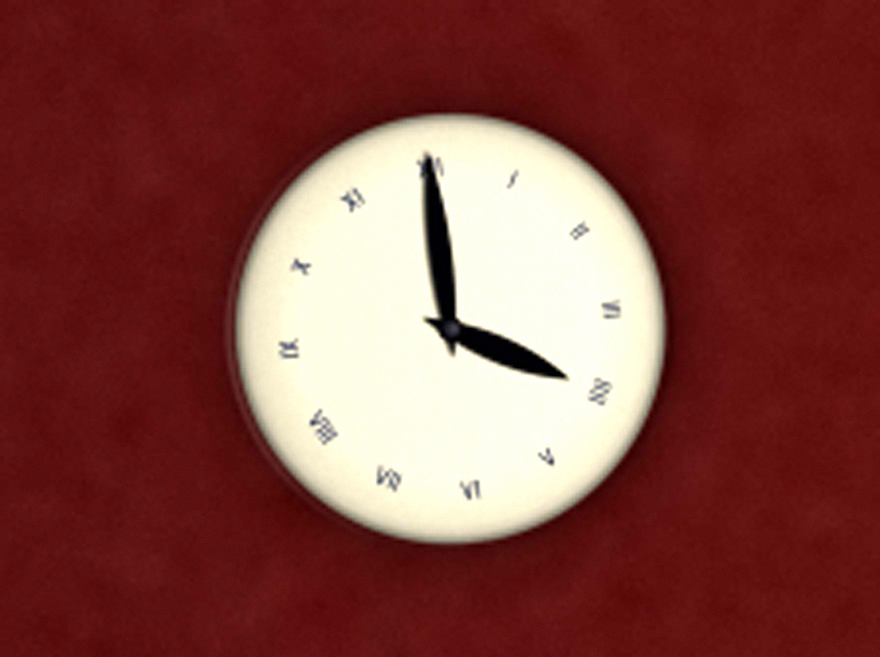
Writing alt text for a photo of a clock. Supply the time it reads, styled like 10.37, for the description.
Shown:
4.00
